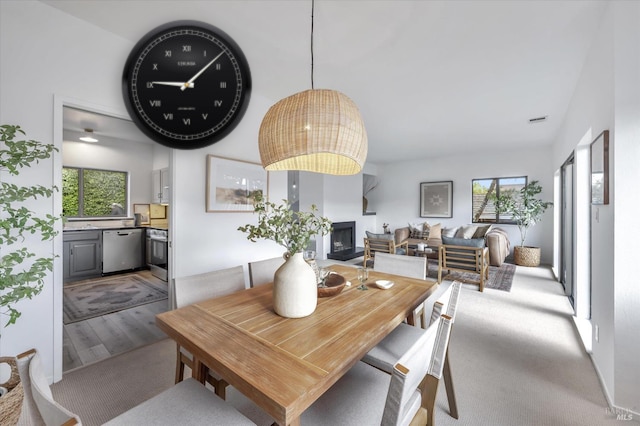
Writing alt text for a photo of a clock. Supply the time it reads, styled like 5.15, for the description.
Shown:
9.08
